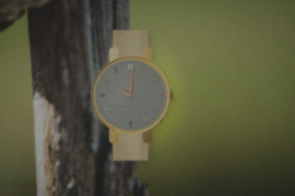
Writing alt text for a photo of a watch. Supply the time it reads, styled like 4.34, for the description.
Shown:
10.01
